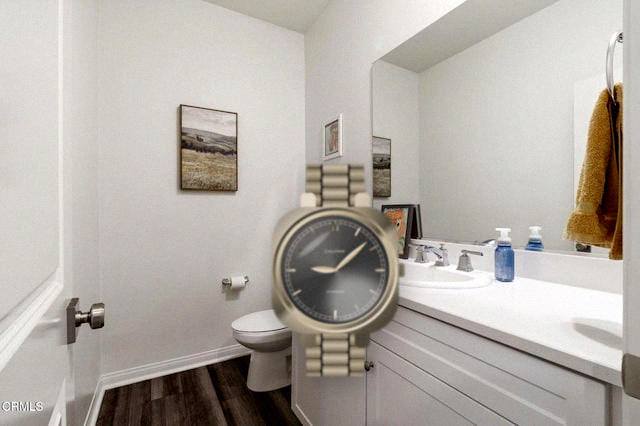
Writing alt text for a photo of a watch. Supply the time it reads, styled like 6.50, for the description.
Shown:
9.08
